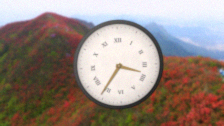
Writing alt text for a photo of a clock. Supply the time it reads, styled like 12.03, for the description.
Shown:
3.36
